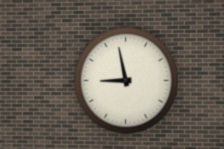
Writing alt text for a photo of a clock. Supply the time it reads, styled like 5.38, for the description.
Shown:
8.58
